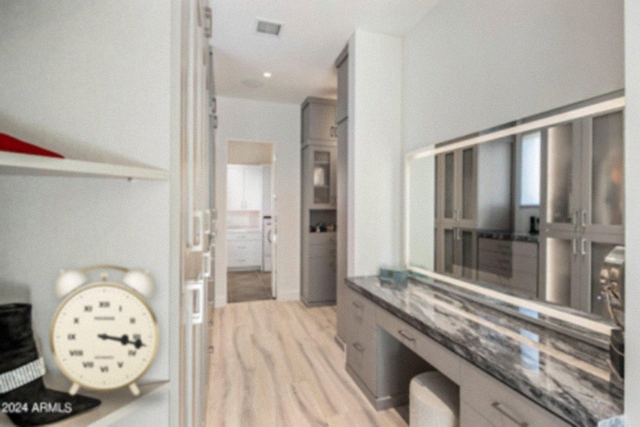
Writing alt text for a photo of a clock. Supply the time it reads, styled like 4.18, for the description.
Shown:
3.17
